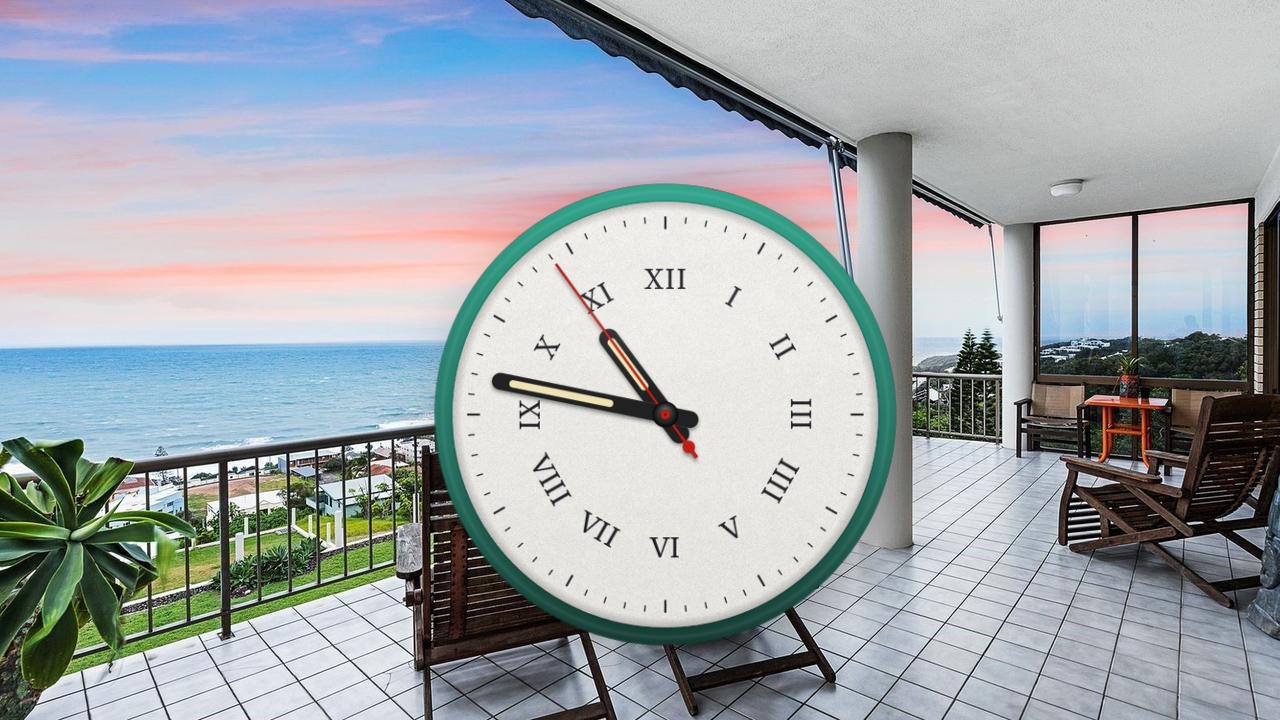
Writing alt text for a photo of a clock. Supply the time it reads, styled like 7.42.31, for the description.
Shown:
10.46.54
